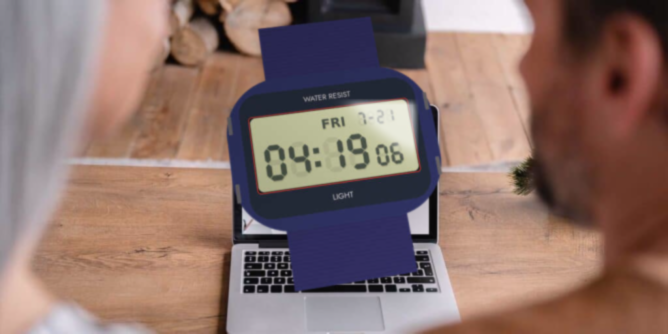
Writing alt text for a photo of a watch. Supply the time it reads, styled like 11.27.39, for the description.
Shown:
4.19.06
